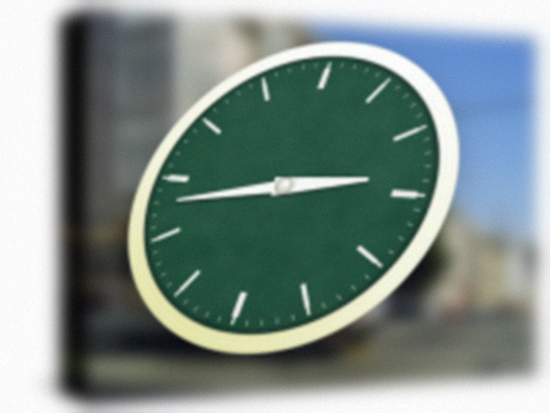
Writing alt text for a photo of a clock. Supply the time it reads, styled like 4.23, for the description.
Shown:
2.43
